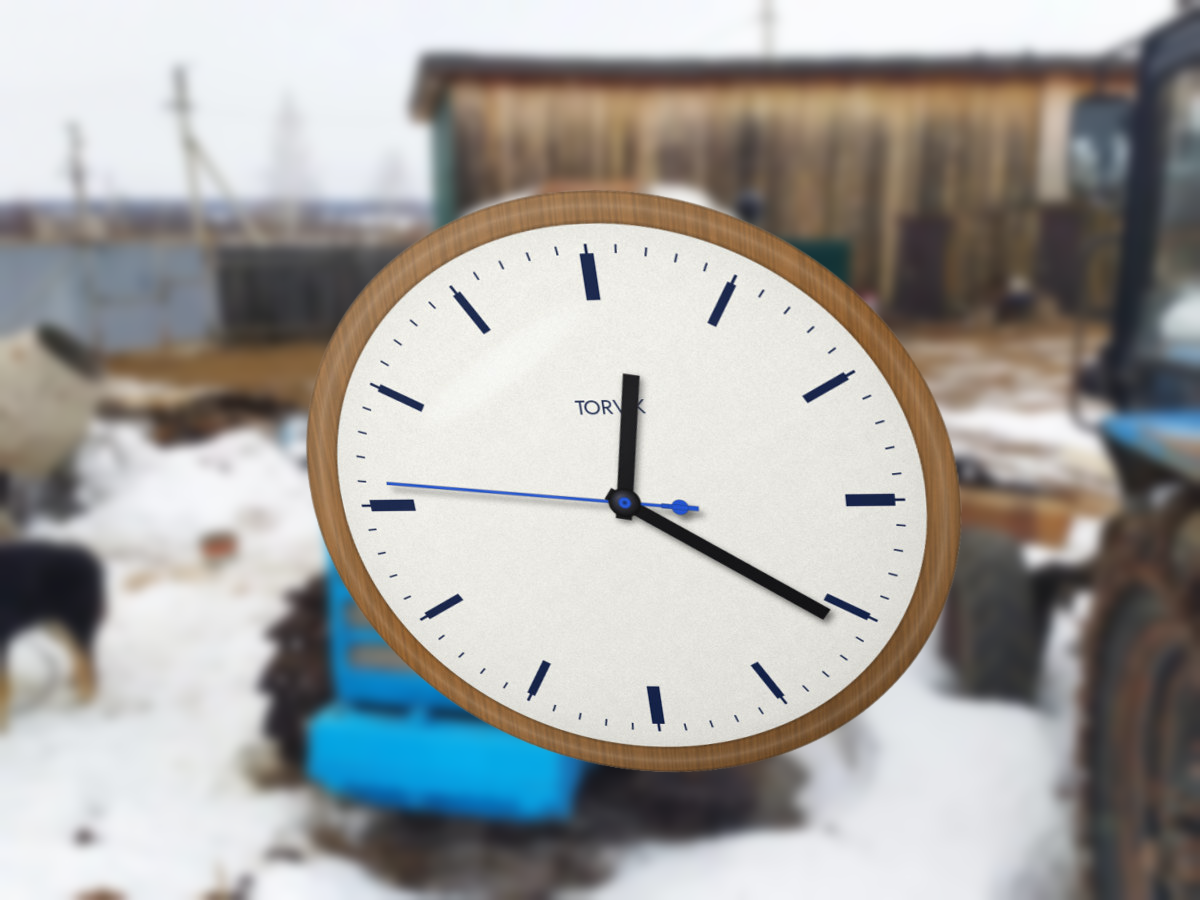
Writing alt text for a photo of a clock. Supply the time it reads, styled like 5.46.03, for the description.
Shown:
12.20.46
